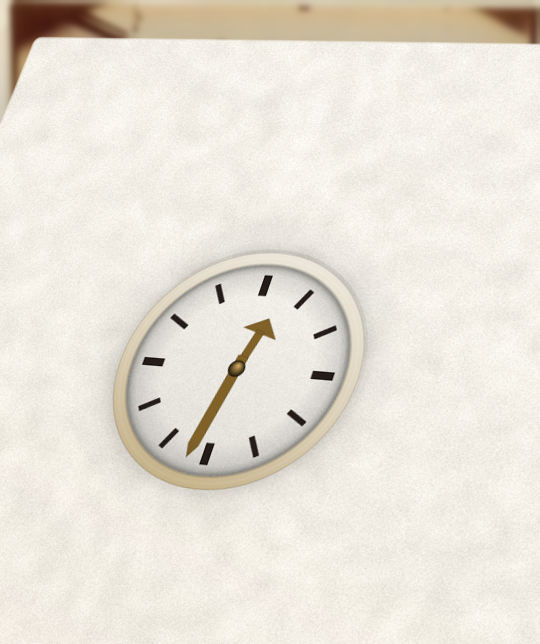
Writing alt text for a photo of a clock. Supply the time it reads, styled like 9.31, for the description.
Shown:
12.32
